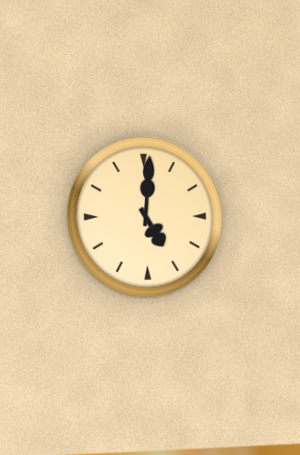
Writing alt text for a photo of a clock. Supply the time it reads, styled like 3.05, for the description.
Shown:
5.01
